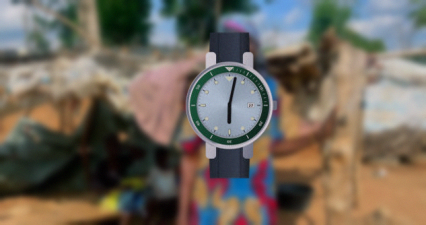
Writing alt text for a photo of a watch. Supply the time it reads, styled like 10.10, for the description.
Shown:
6.02
